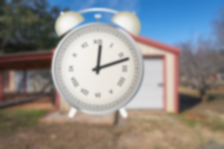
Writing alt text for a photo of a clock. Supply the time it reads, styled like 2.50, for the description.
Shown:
12.12
